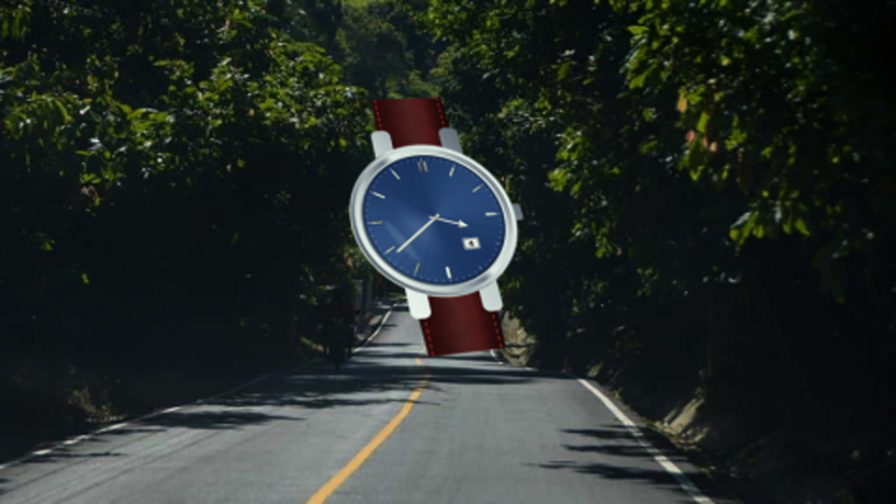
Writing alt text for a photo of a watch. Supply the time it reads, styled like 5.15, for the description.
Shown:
3.39
